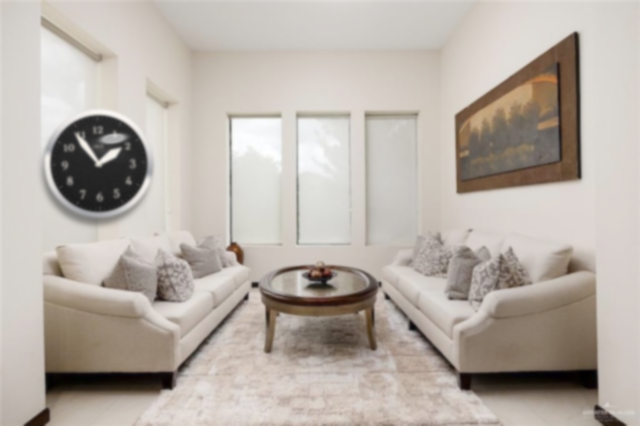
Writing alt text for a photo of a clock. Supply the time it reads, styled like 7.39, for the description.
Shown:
1.54
